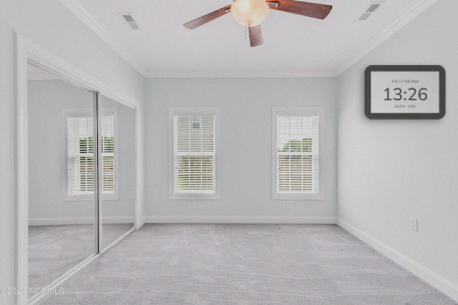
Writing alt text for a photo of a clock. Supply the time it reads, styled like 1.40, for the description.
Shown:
13.26
